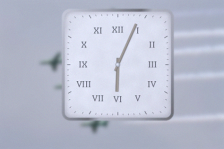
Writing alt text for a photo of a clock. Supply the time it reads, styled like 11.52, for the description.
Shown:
6.04
